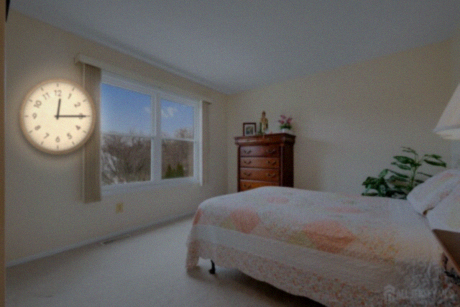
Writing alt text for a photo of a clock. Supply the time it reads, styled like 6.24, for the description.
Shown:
12.15
